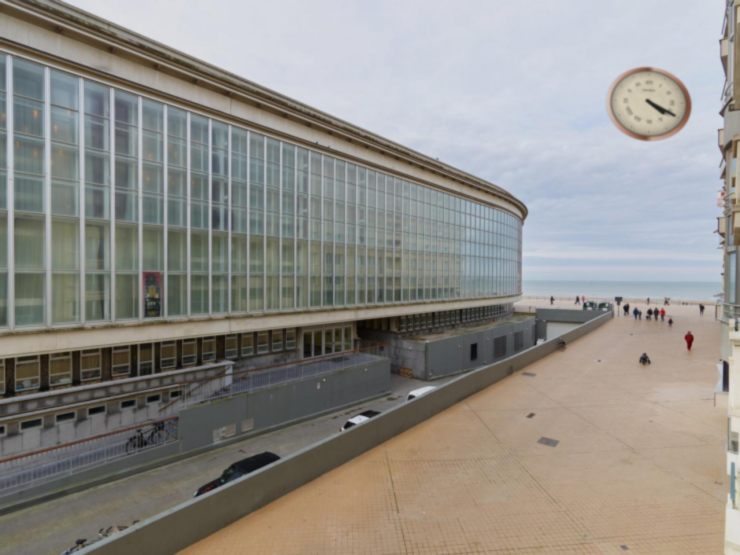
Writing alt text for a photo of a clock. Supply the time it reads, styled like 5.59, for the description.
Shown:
4.20
